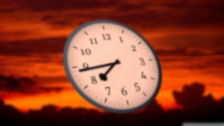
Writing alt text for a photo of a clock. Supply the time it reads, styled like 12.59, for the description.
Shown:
7.44
